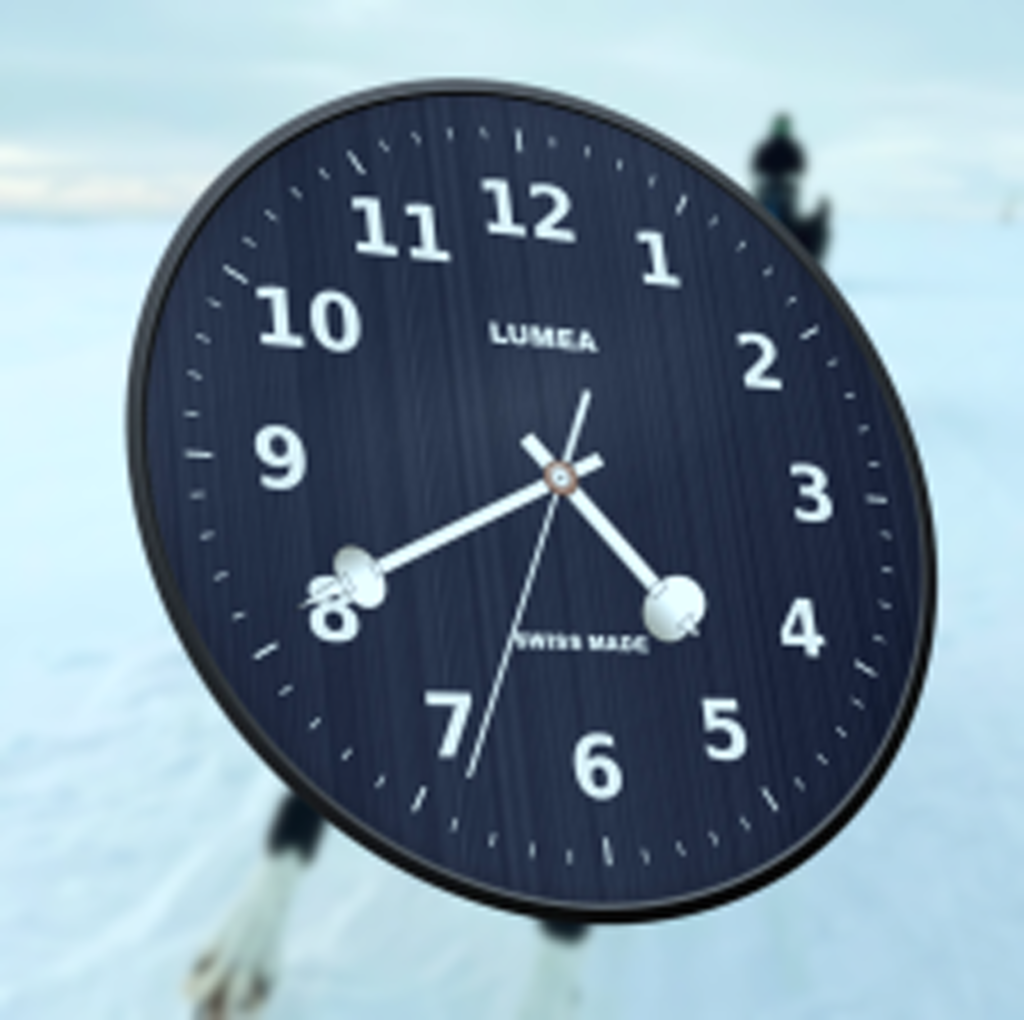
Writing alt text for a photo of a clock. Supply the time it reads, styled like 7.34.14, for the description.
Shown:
4.40.34
